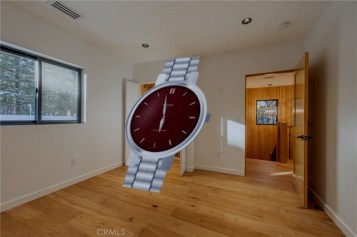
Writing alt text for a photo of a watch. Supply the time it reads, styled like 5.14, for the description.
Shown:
5.58
